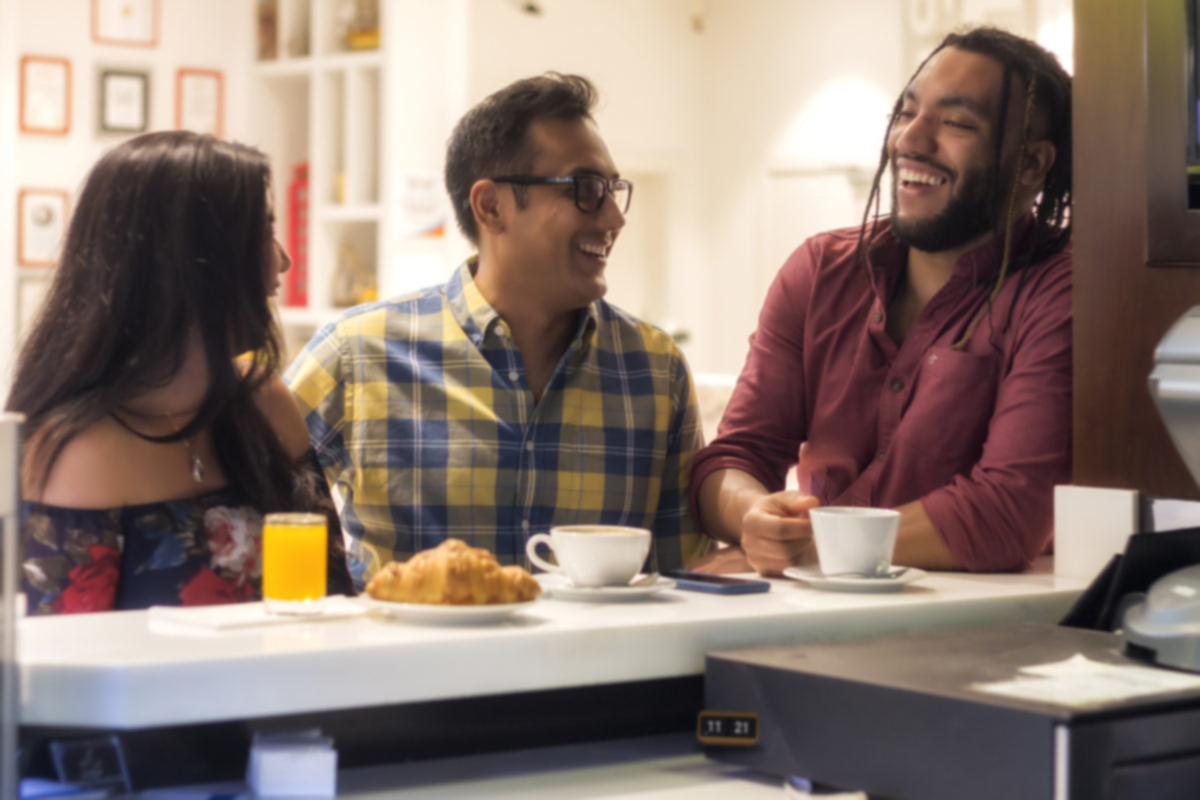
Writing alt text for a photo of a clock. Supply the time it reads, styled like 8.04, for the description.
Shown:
11.21
